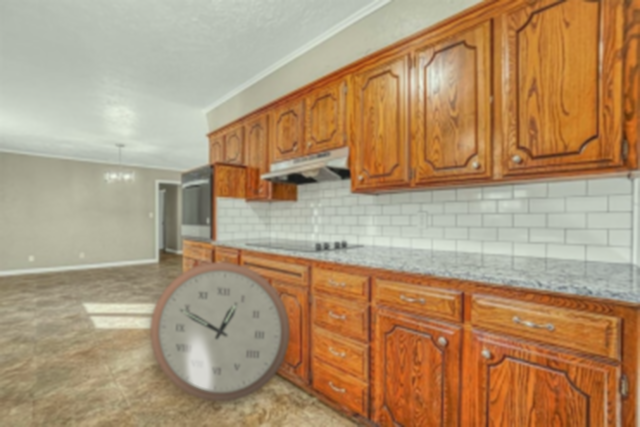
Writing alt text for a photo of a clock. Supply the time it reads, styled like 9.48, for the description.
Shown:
12.49
